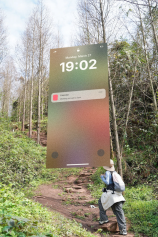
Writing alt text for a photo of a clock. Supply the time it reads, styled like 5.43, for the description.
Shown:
19.02
